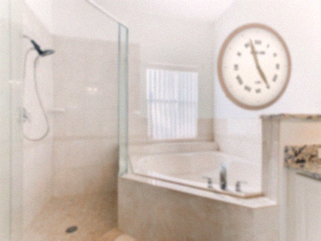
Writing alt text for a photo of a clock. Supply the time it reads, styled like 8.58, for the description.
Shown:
4.57
